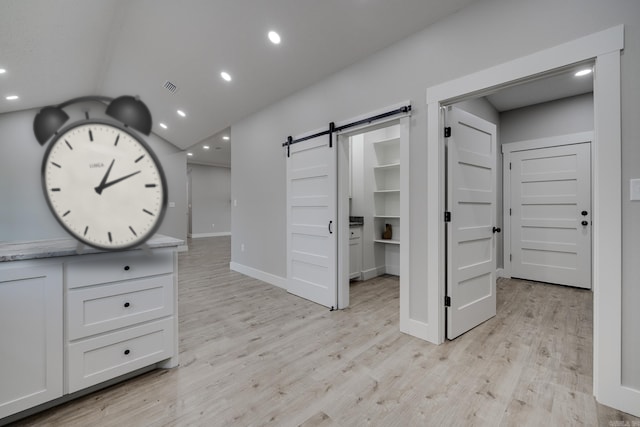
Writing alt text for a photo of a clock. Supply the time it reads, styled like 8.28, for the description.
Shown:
1.12
